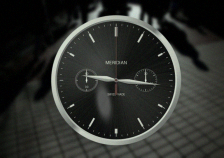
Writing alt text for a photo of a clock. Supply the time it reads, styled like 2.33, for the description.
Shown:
9.16
